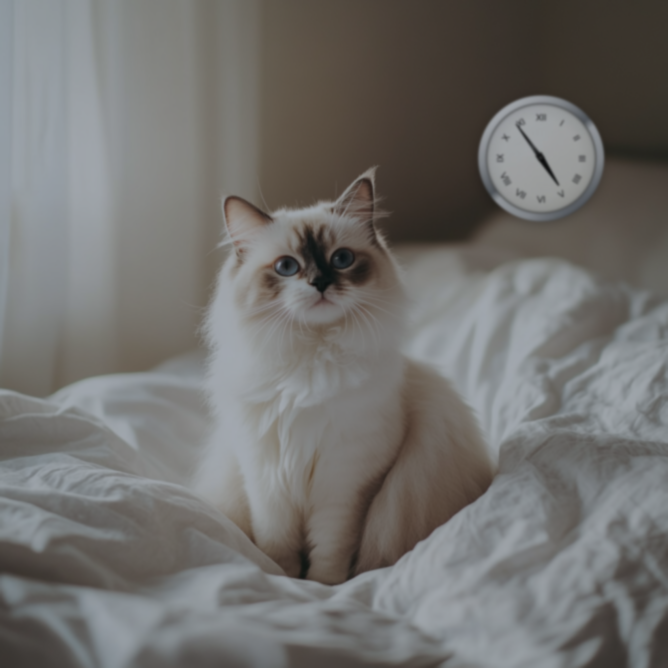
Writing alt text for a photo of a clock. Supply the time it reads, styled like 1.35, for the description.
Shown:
4.54
